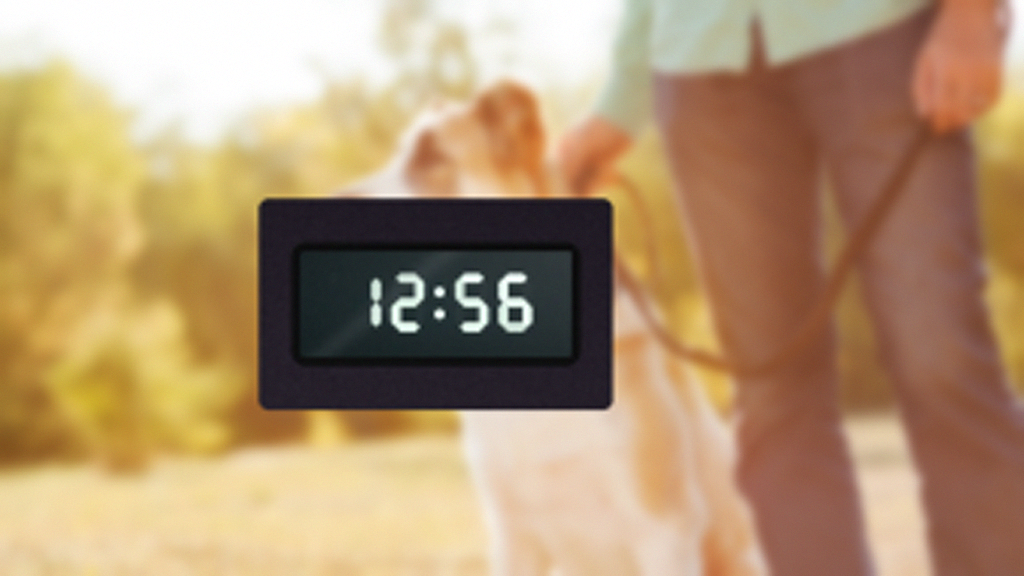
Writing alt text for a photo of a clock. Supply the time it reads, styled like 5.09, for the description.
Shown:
12.56
